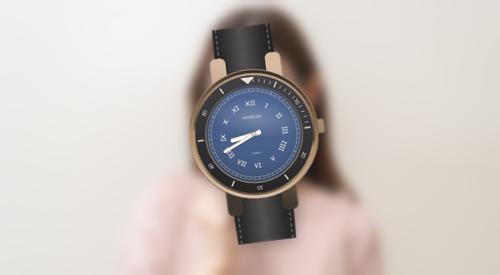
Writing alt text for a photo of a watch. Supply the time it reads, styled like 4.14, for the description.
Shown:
8.41
